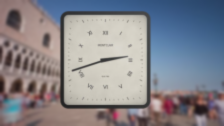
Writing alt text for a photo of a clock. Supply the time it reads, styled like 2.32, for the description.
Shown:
2.42
